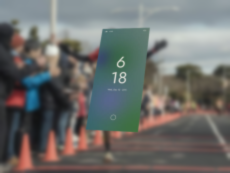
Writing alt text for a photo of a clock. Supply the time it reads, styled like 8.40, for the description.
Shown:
6.18
